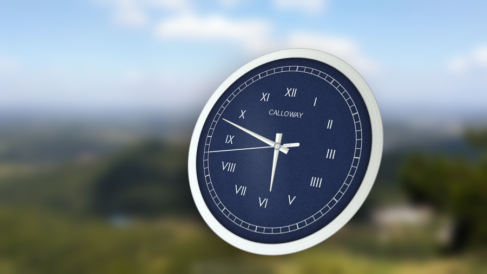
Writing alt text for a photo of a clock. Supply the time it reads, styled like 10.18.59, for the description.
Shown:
5.47.43
